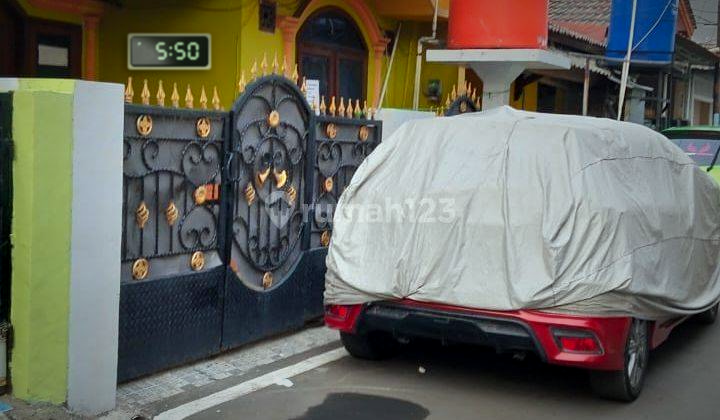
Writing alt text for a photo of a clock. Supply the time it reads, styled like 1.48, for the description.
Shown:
5.50
